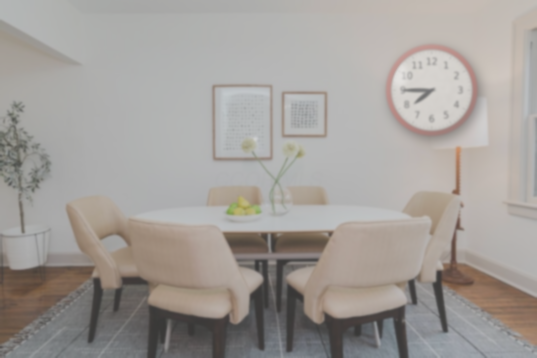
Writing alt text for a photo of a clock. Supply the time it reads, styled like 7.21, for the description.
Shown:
7.45
